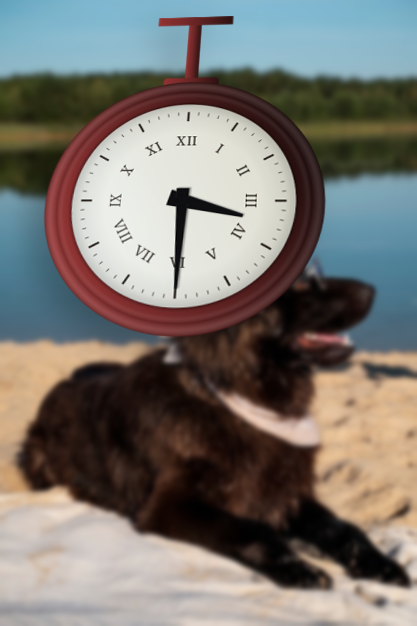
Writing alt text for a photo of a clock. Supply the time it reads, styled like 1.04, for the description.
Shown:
3.30
